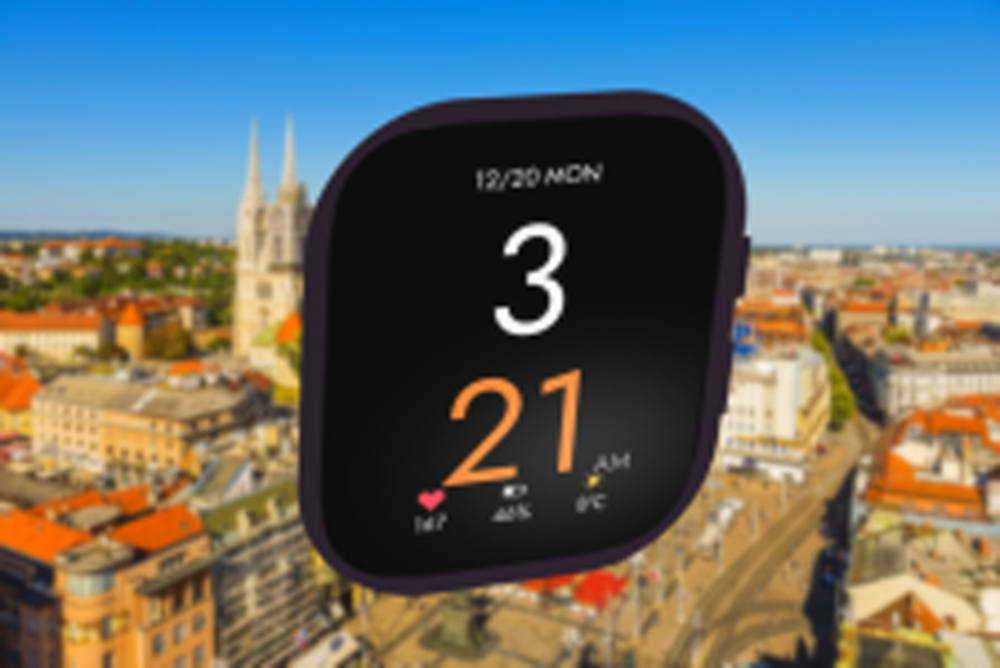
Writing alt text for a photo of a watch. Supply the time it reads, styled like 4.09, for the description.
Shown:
3.21
